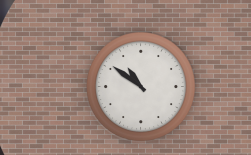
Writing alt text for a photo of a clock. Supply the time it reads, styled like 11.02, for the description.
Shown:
10.51
